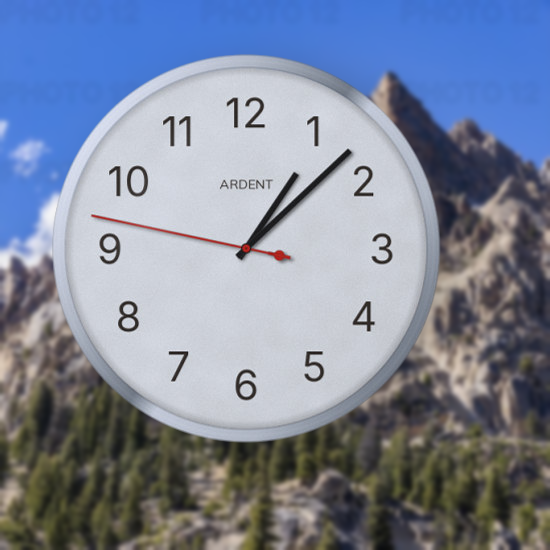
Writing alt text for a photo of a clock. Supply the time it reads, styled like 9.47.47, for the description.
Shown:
1.07.47
